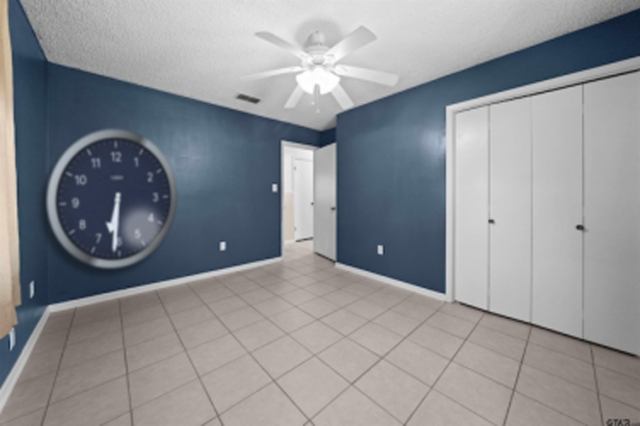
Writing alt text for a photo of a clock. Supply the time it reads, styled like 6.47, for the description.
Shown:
6.31
